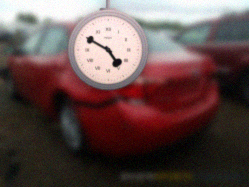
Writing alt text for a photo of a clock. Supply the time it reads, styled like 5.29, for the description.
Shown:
4.50
